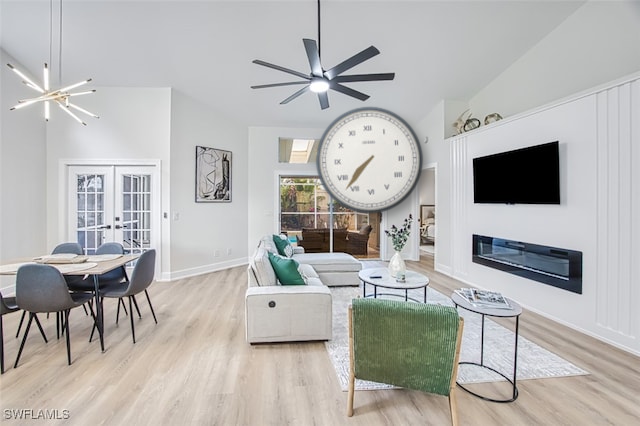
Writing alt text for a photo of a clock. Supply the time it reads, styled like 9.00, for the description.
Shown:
7.37
